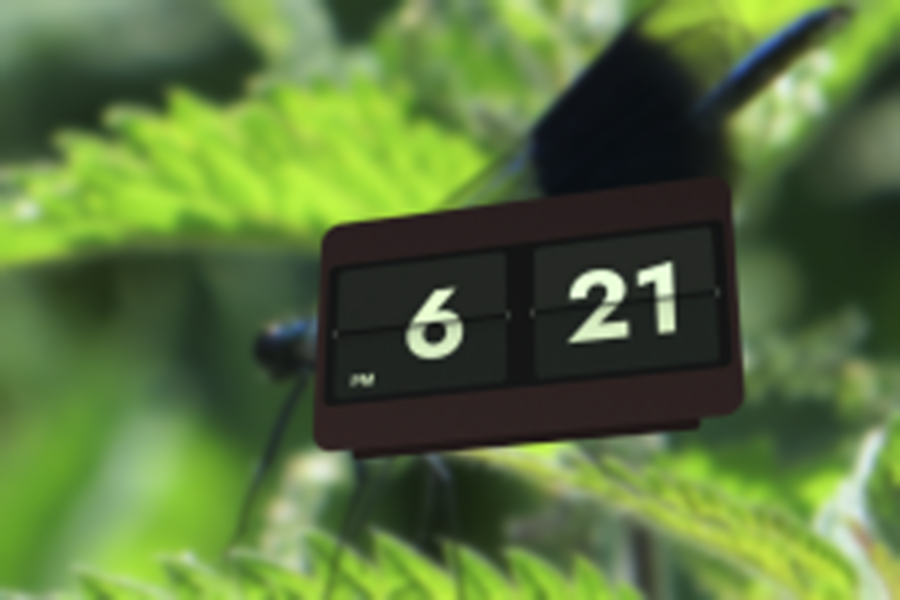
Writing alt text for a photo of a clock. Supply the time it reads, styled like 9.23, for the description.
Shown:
6.21
